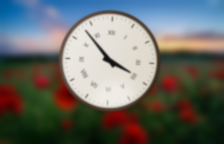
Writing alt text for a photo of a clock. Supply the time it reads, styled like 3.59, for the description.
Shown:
3.53
